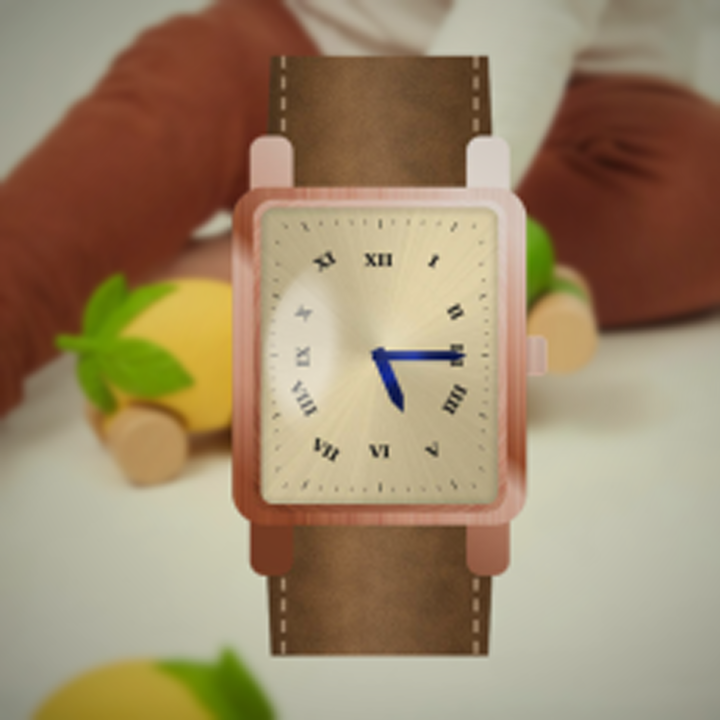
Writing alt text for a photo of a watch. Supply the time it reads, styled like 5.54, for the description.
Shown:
5.15
